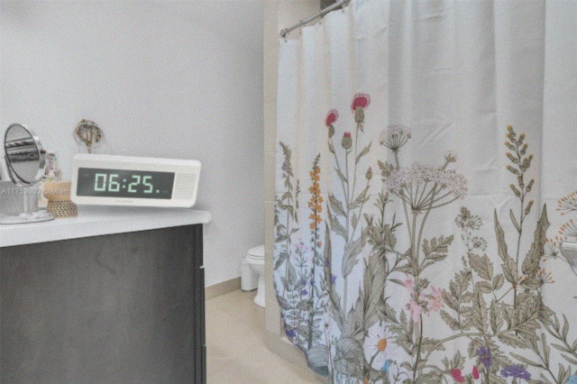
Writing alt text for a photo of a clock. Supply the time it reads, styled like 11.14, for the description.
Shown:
6.25
